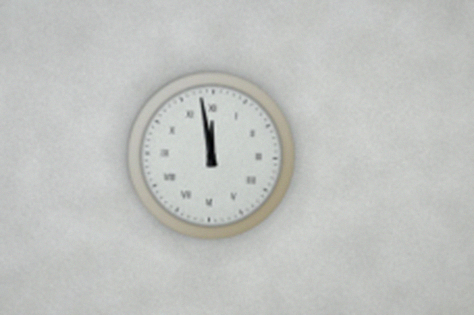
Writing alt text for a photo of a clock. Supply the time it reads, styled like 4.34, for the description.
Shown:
11.58
